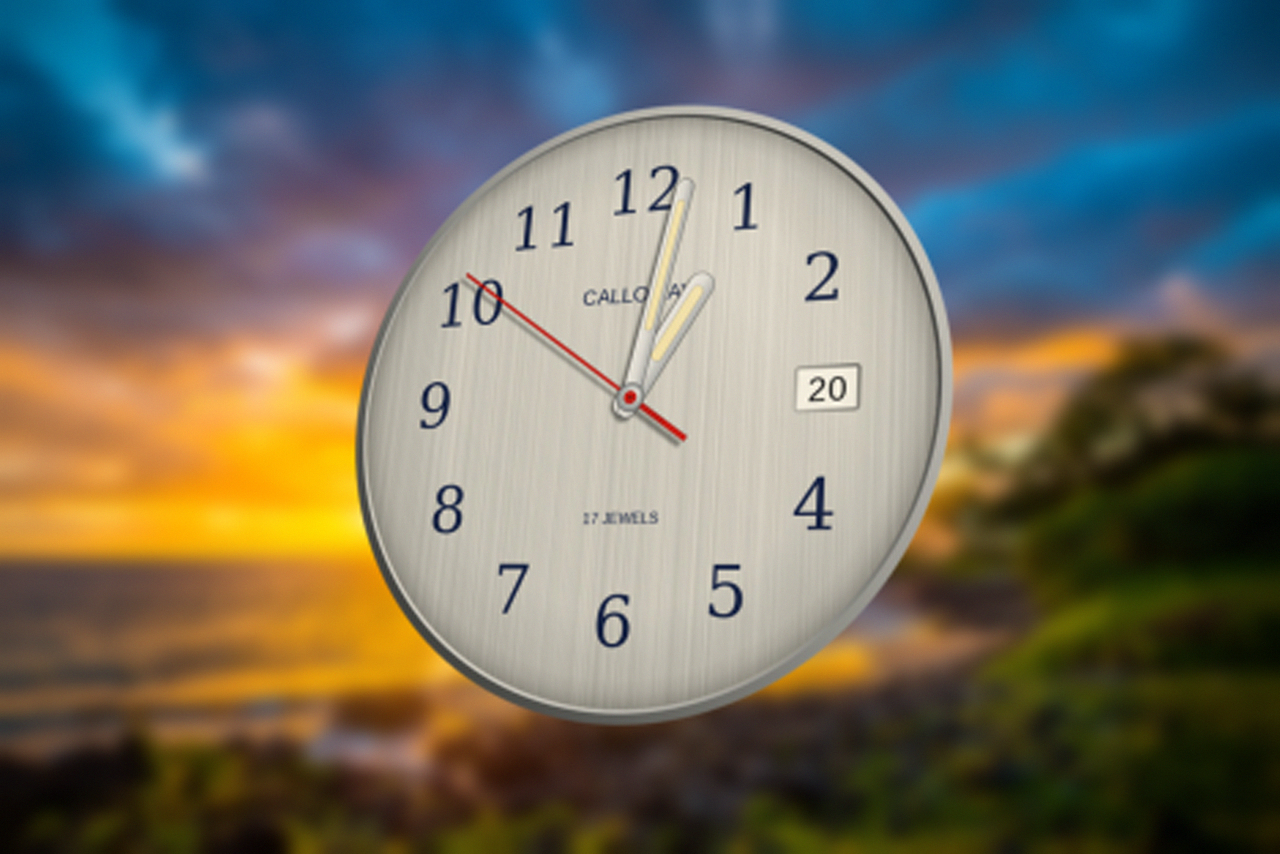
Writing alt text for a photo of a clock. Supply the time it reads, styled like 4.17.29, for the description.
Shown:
1.01.51
